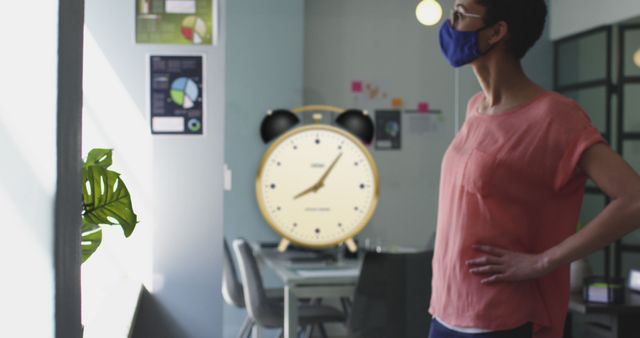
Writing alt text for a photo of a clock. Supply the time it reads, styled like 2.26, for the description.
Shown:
8.06
